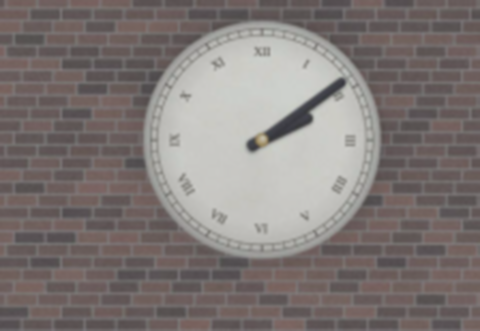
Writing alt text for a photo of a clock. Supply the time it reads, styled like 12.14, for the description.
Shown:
2.09
